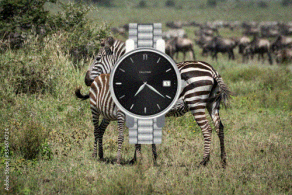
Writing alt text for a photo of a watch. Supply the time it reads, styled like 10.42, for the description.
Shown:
7.21
